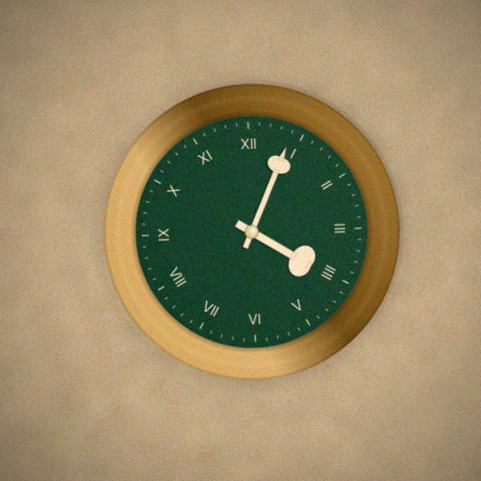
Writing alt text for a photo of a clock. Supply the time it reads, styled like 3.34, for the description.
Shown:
4.04
